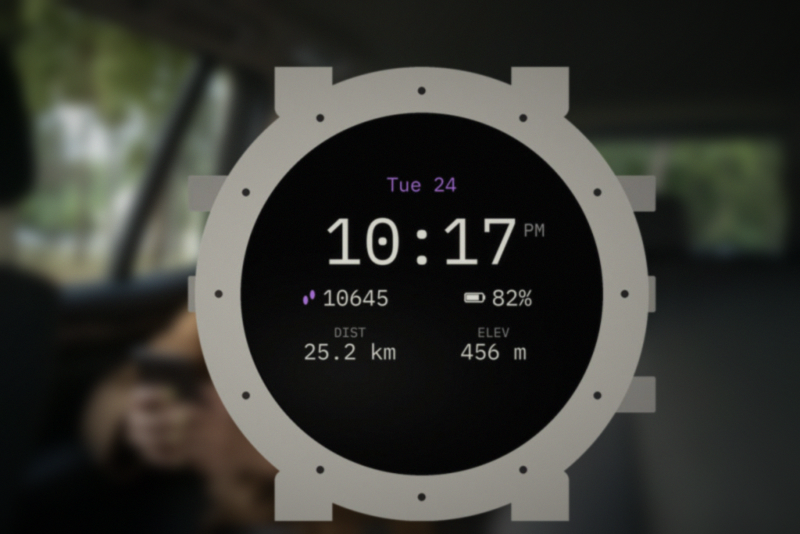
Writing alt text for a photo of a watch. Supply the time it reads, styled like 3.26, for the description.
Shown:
10.17
